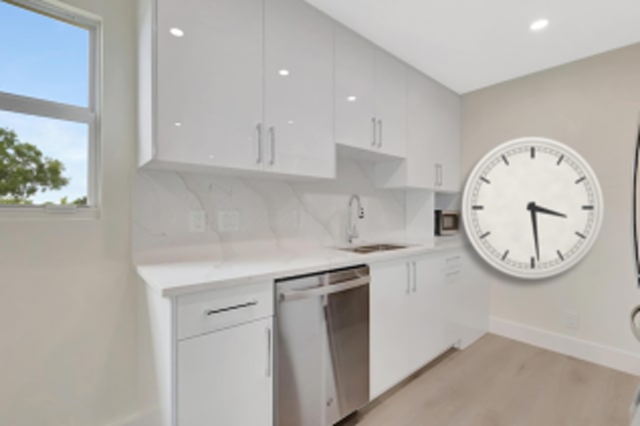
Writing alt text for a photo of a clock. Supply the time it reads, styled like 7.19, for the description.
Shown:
3.29
